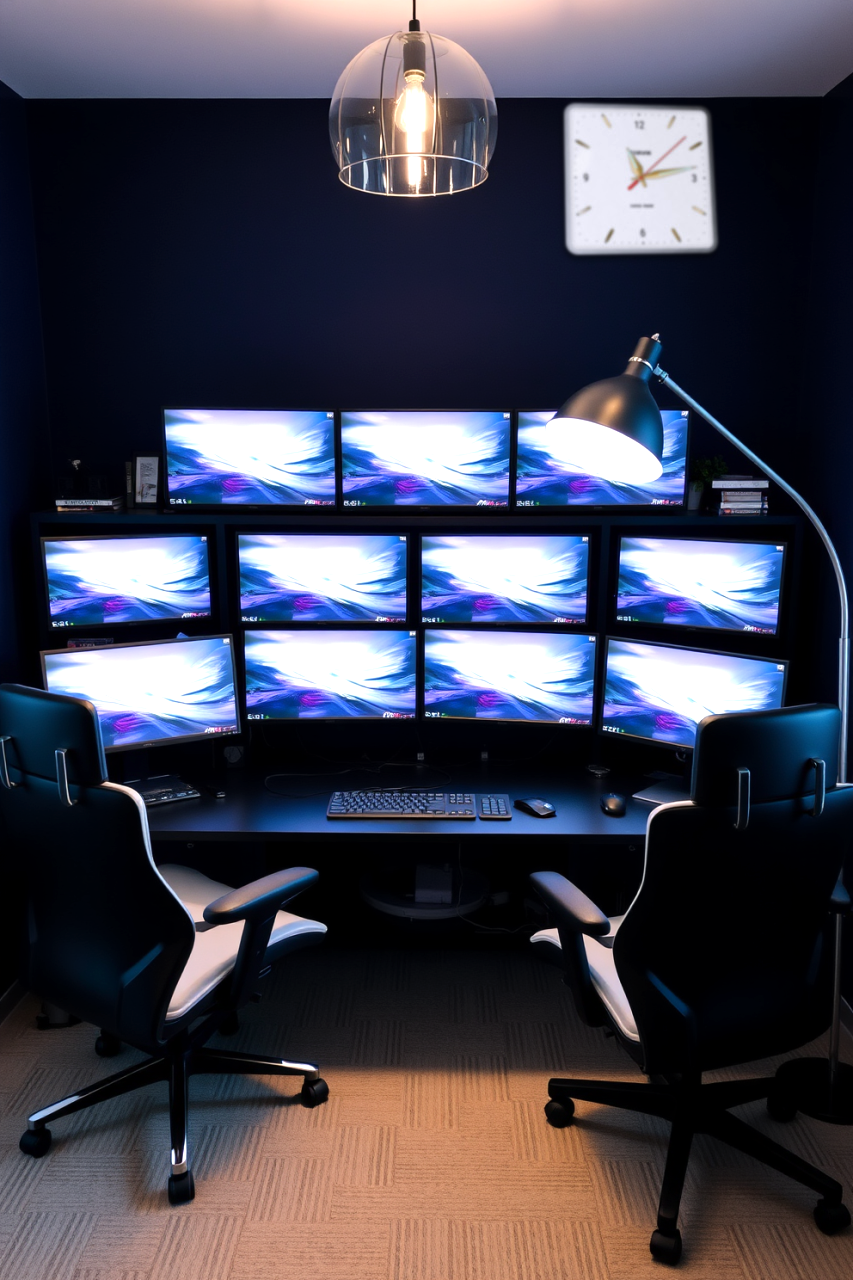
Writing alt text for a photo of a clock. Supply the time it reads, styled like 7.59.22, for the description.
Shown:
11.13.08
